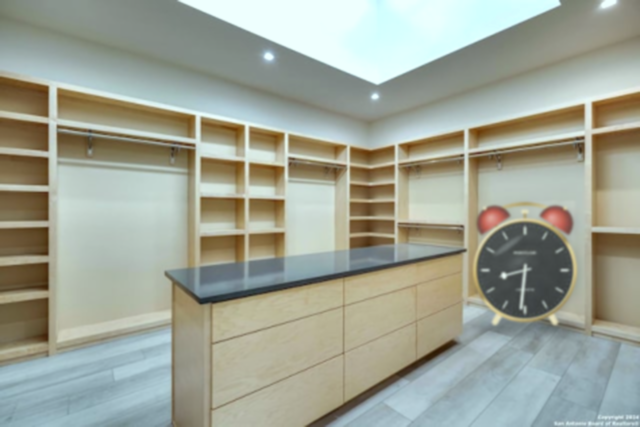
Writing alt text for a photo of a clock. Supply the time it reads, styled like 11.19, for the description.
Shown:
8.31
